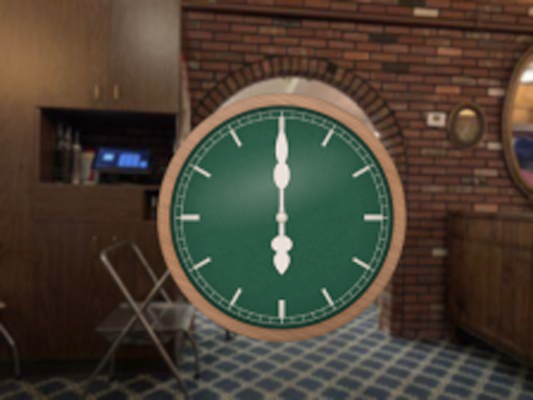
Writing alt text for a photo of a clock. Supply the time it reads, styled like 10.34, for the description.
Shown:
6.00
